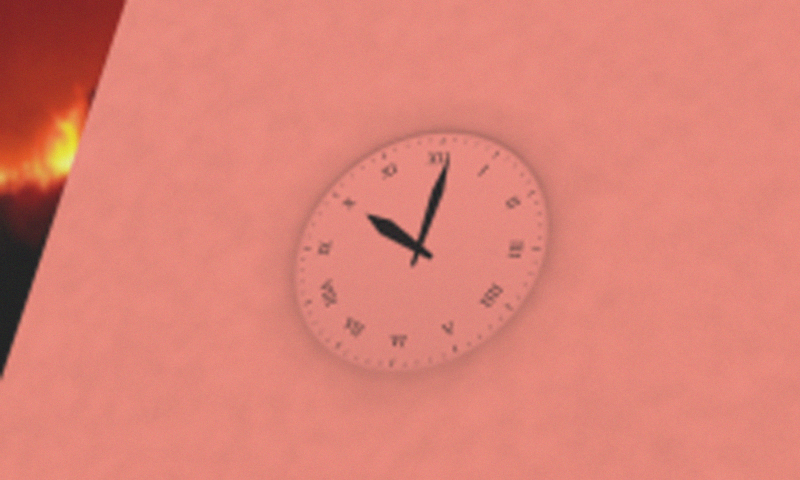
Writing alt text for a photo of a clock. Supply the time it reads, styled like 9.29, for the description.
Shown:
10.01
